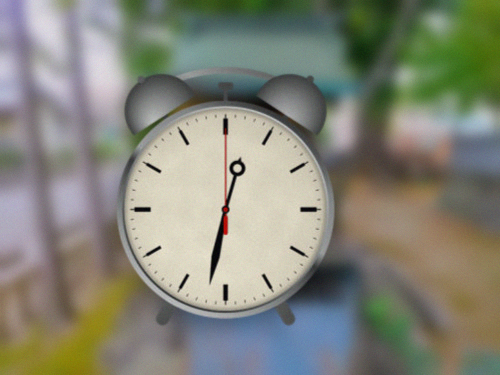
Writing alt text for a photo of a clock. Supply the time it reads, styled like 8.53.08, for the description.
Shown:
12.32.00
